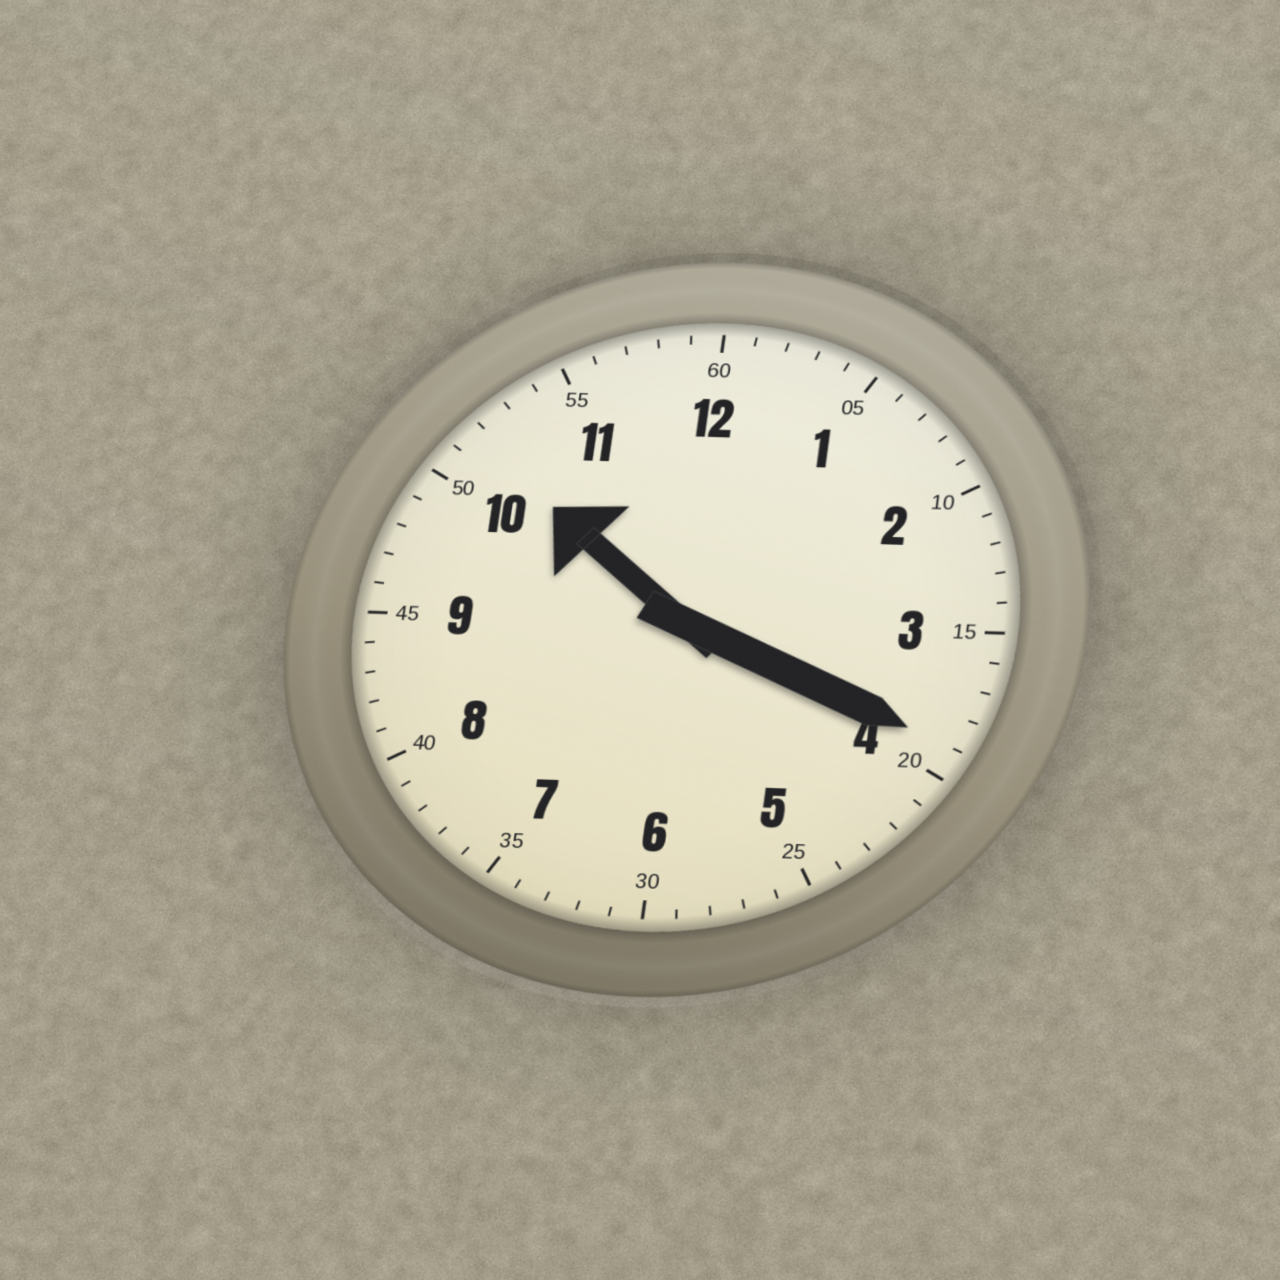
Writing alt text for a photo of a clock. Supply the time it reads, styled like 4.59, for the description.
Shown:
10.19
